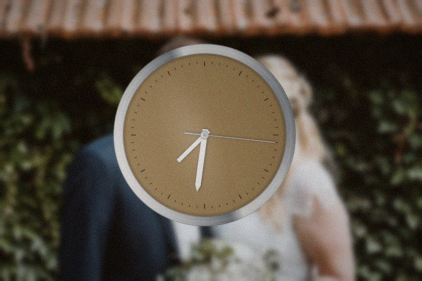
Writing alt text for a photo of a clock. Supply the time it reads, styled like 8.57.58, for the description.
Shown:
7.31.16
